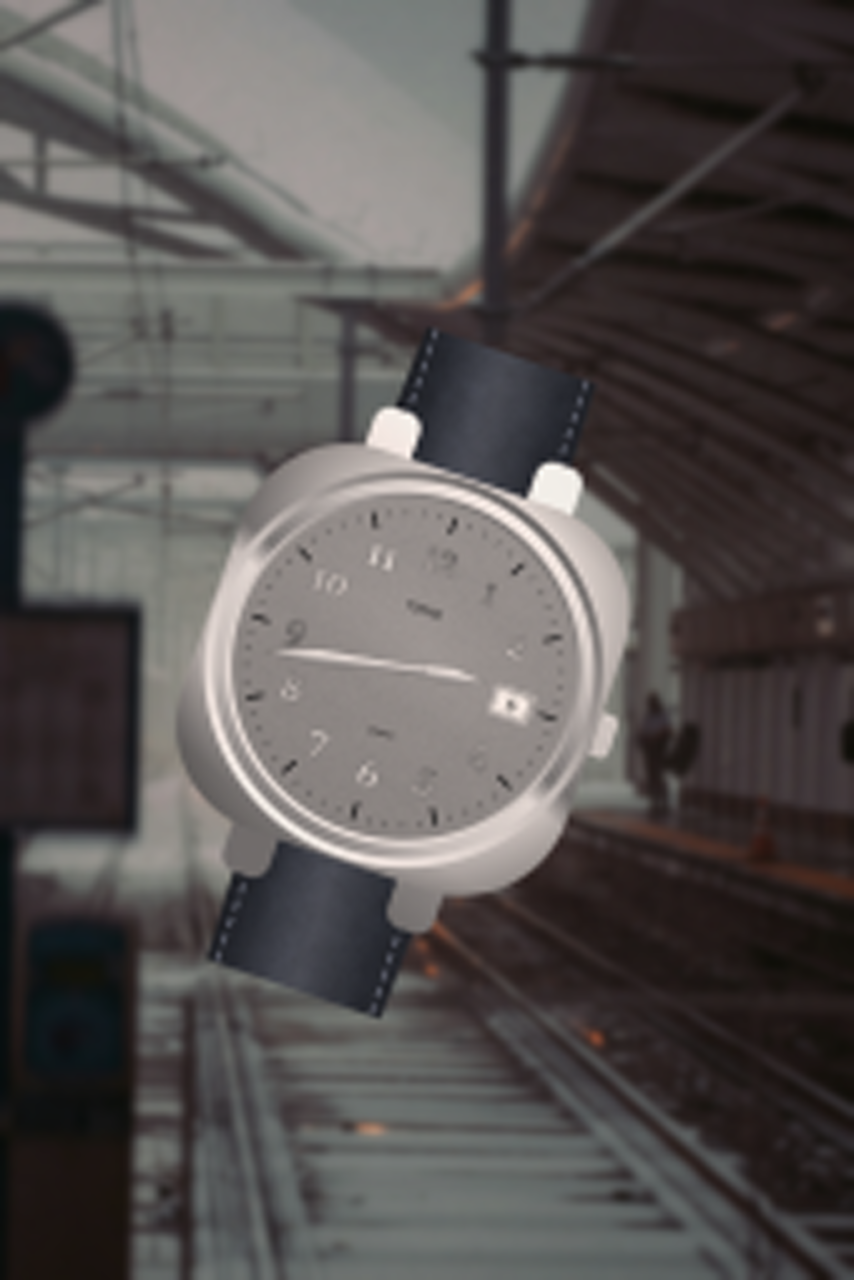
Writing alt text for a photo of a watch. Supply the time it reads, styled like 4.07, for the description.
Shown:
2.43
